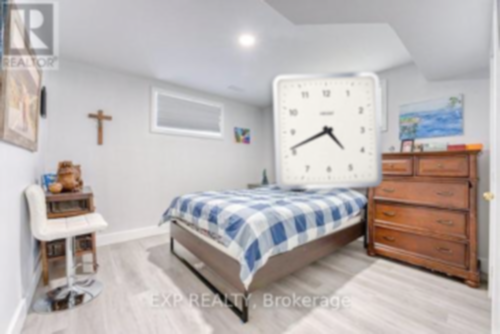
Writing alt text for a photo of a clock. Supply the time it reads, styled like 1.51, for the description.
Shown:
4.41
